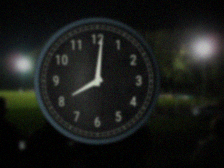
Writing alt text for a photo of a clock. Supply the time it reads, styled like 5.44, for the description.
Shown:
8.01
